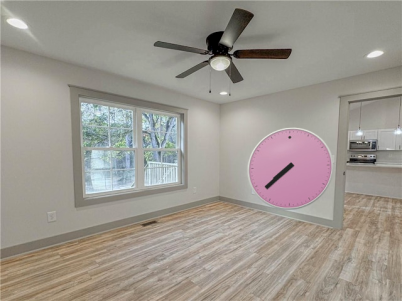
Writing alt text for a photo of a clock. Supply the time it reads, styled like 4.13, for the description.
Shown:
7.38
